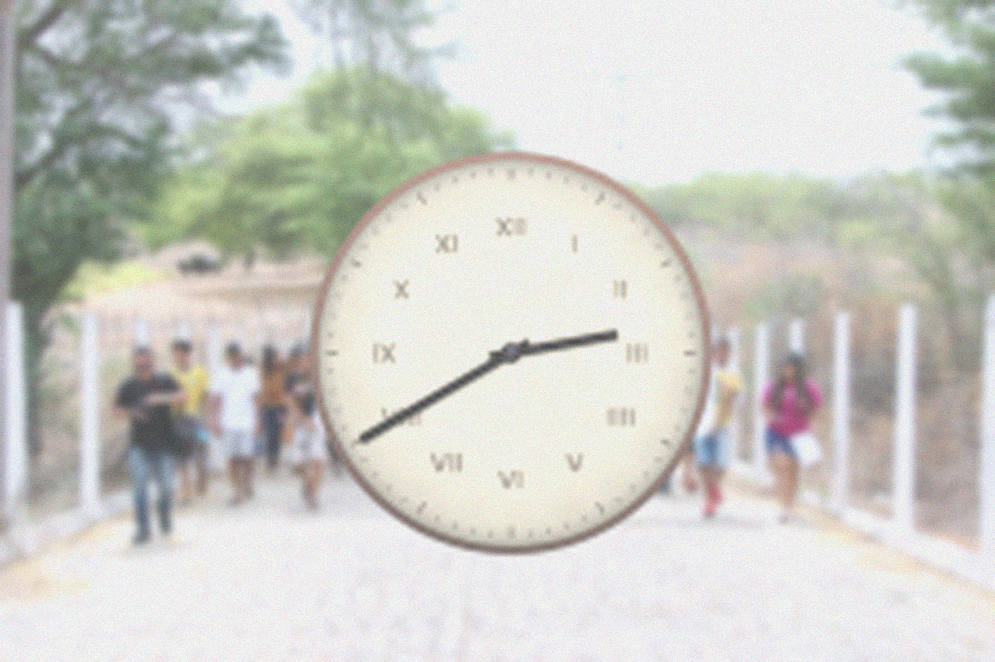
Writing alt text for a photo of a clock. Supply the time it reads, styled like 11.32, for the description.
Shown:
2.40
